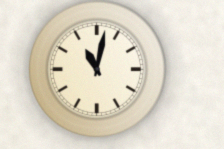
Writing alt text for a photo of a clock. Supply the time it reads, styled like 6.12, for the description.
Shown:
11.02
